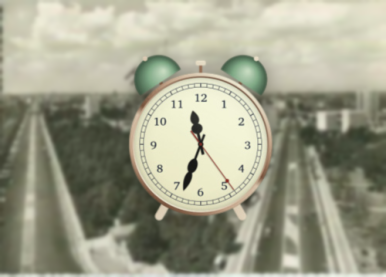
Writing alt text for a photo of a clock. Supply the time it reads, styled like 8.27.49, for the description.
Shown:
11.33.24
